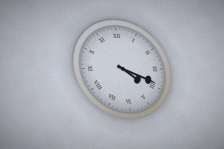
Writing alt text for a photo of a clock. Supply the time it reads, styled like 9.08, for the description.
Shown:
4.19
